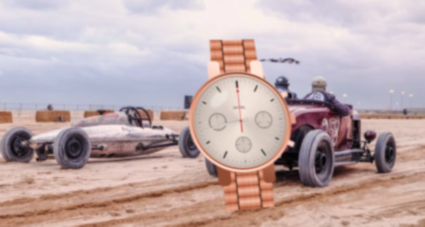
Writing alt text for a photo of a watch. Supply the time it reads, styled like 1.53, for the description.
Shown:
8.43
